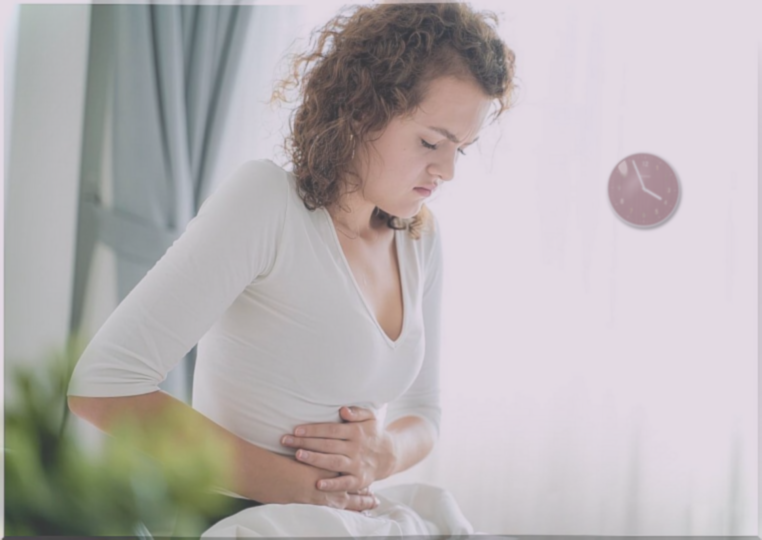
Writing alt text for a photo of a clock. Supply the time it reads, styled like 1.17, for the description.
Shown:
3.56
